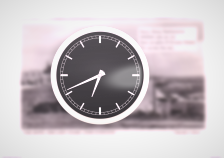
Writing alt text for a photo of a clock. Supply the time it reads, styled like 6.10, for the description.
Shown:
6.41
